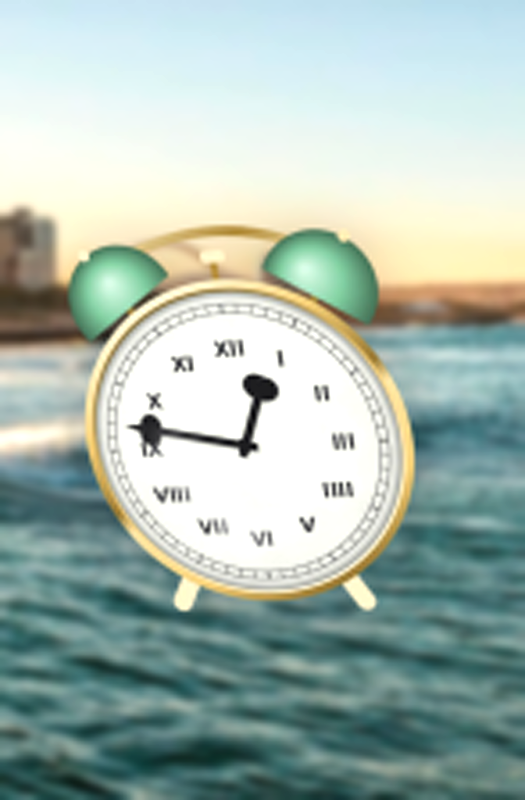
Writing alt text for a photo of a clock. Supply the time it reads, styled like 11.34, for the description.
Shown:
12.47
